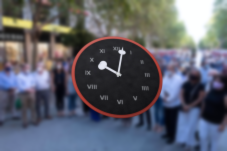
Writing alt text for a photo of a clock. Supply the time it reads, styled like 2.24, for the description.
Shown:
10.02
